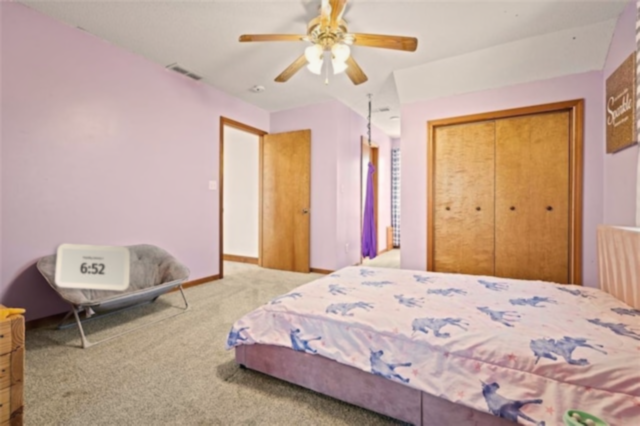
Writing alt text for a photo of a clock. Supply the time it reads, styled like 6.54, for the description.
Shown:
6.52
